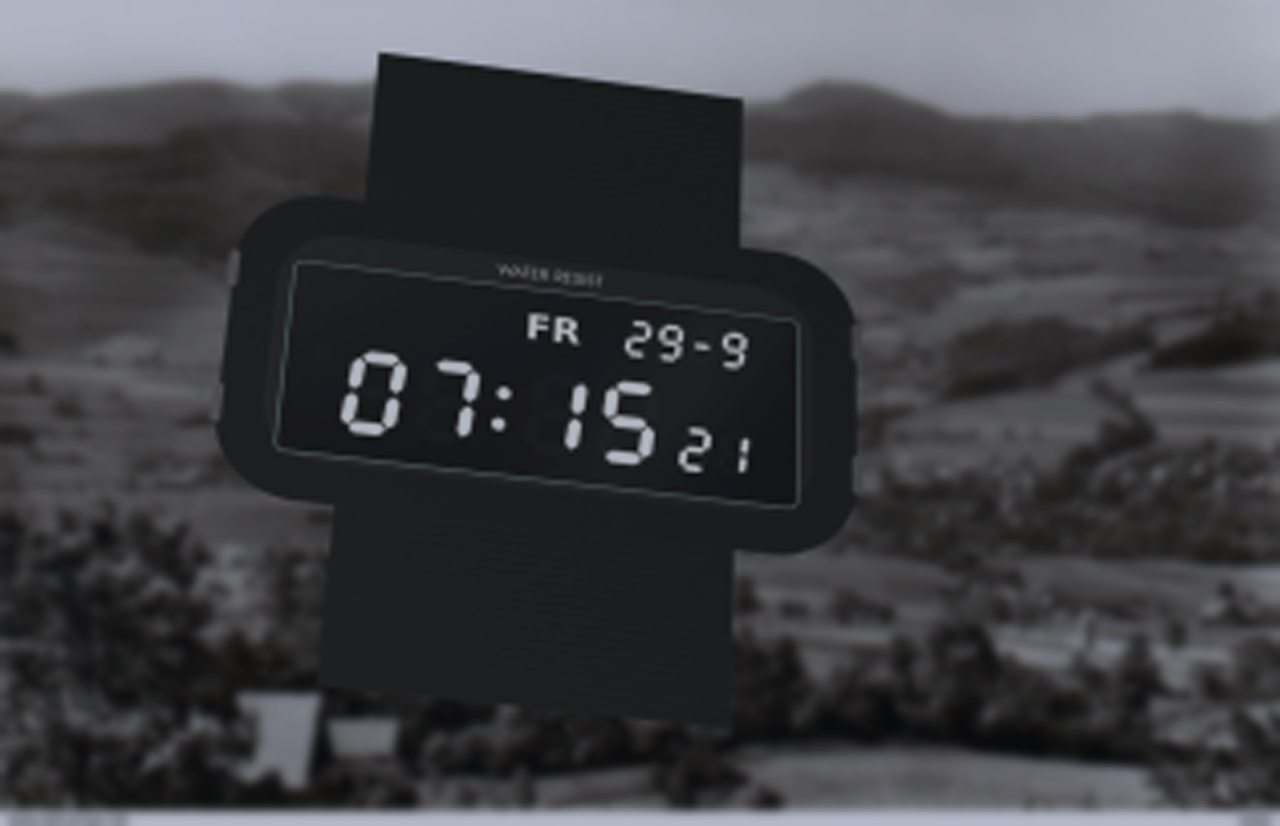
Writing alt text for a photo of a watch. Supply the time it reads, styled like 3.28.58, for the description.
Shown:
7.15.21
